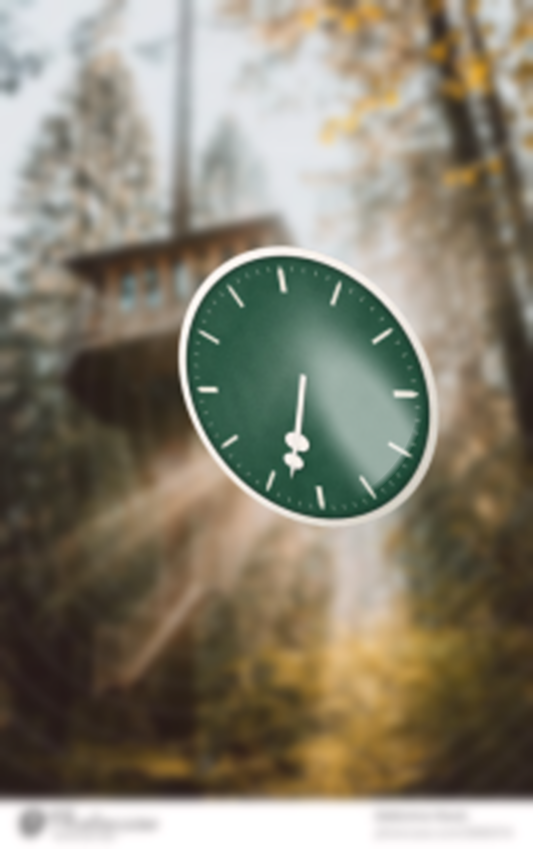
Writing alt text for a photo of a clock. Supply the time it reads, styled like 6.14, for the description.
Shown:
6.33
